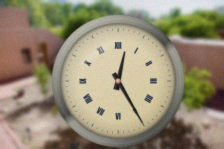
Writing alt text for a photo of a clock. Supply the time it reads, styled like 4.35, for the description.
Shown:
12.25
